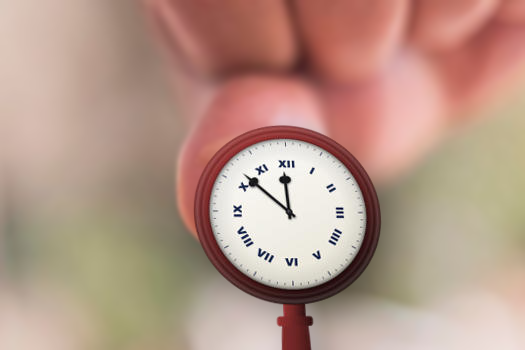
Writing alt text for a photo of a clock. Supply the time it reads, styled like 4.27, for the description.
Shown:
11.52
